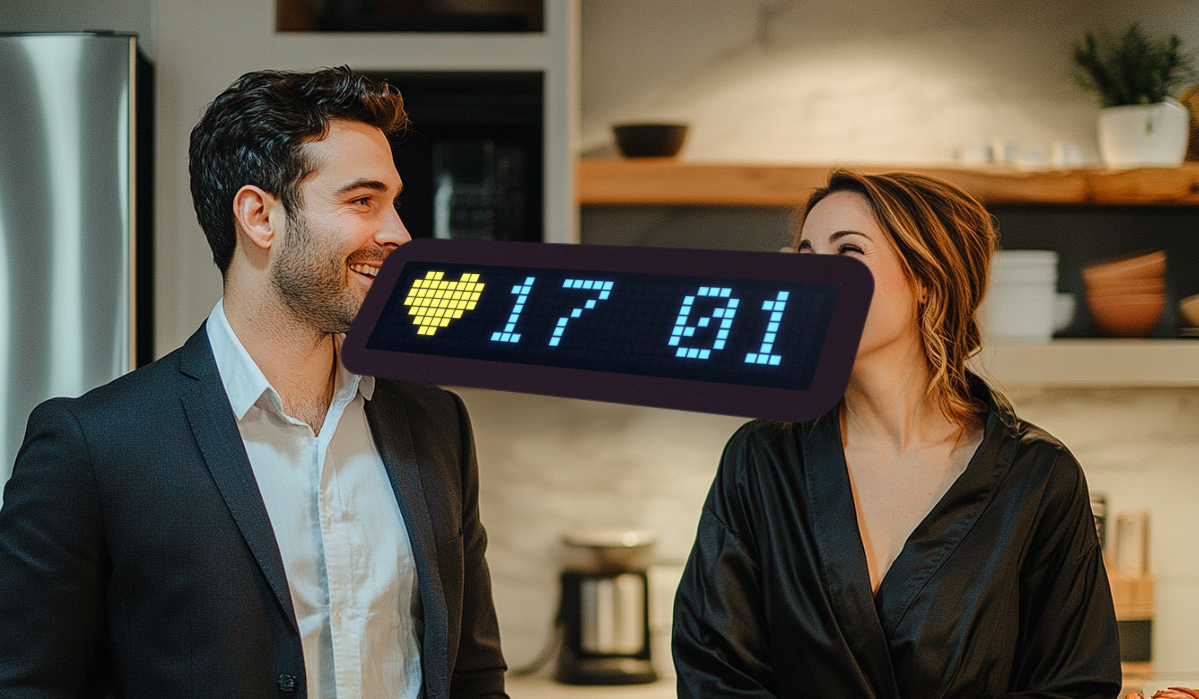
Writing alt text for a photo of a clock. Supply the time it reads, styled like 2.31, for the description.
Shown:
17.01
